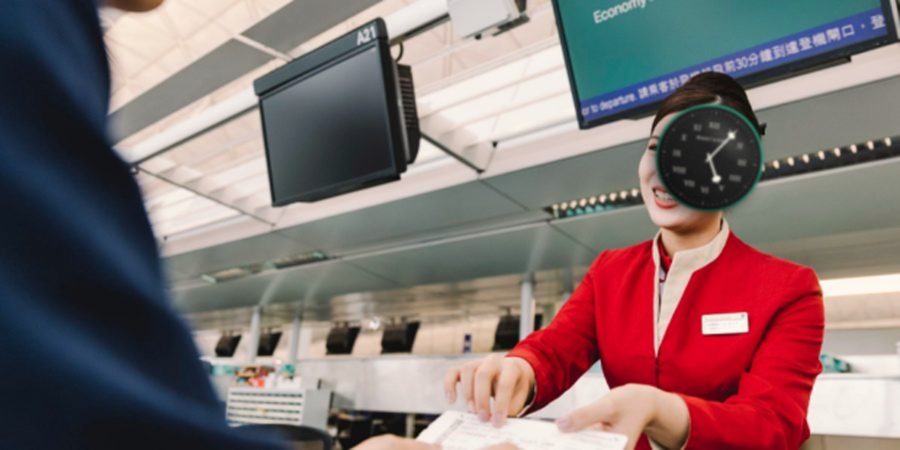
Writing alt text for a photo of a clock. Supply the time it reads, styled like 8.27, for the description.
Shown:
5.06
